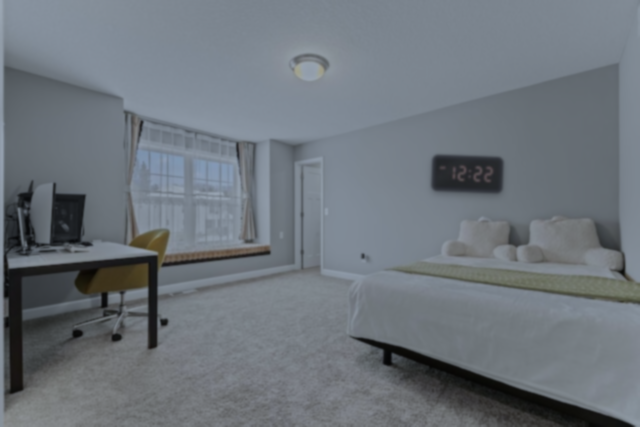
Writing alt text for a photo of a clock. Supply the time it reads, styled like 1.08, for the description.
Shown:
12.22
